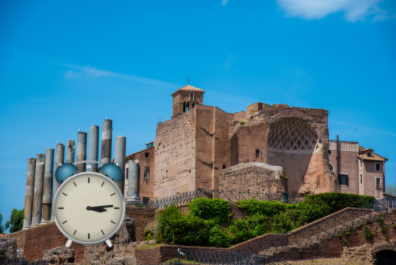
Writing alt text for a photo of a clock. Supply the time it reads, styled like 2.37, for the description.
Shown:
3.14
